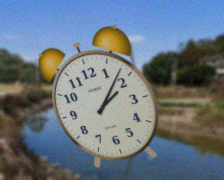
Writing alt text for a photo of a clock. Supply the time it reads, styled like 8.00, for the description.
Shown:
2.08
